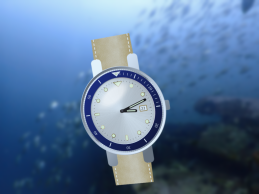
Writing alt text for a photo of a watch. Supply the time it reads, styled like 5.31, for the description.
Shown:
3.12
